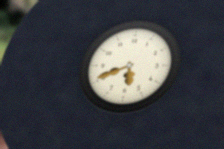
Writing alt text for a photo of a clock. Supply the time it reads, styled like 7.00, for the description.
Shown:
5.41
